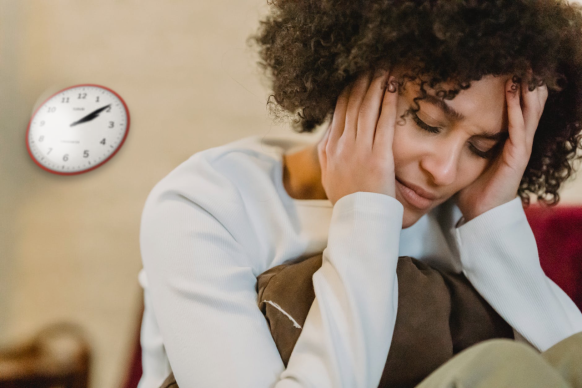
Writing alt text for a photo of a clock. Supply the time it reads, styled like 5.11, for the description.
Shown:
2.09
